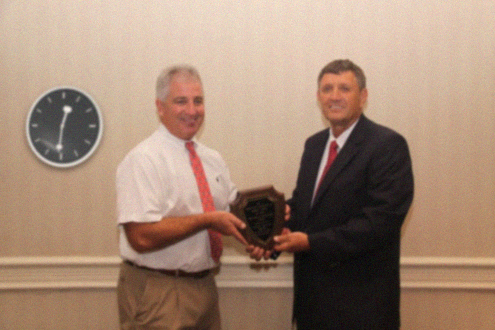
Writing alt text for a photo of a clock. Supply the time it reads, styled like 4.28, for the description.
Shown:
12.31
